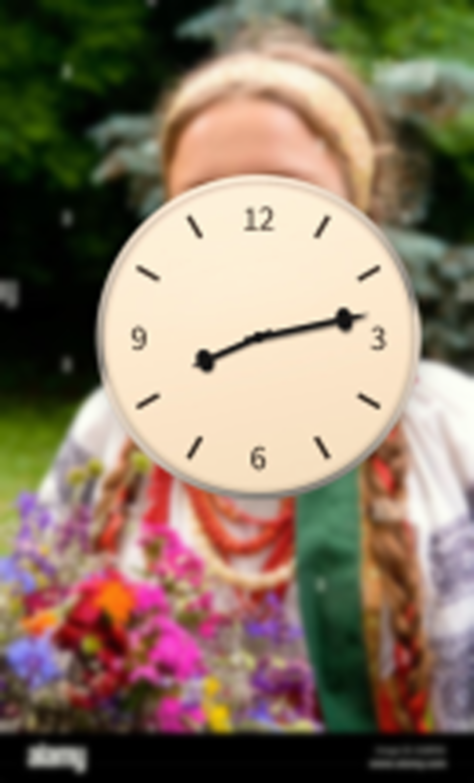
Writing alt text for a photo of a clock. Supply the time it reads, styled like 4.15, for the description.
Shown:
8.13
